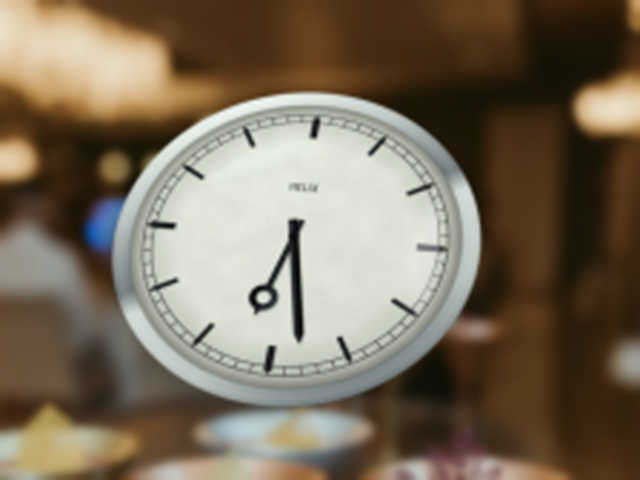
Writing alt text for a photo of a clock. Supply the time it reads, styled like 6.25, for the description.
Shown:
6.28
